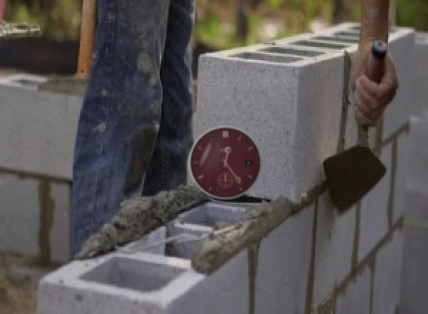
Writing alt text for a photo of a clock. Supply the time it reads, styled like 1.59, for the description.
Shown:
12.24
